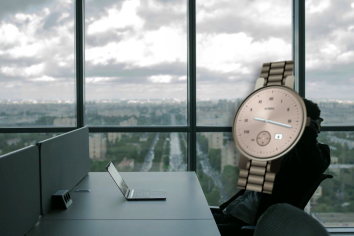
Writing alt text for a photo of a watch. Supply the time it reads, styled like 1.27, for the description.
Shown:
9.17
